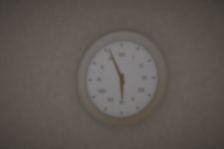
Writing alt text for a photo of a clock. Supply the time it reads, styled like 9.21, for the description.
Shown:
5.56
